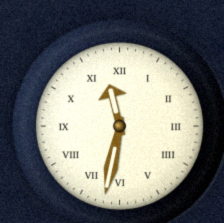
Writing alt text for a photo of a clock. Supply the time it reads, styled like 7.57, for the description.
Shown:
11.32
